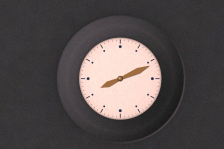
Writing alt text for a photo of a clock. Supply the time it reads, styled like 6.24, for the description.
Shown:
8.11
